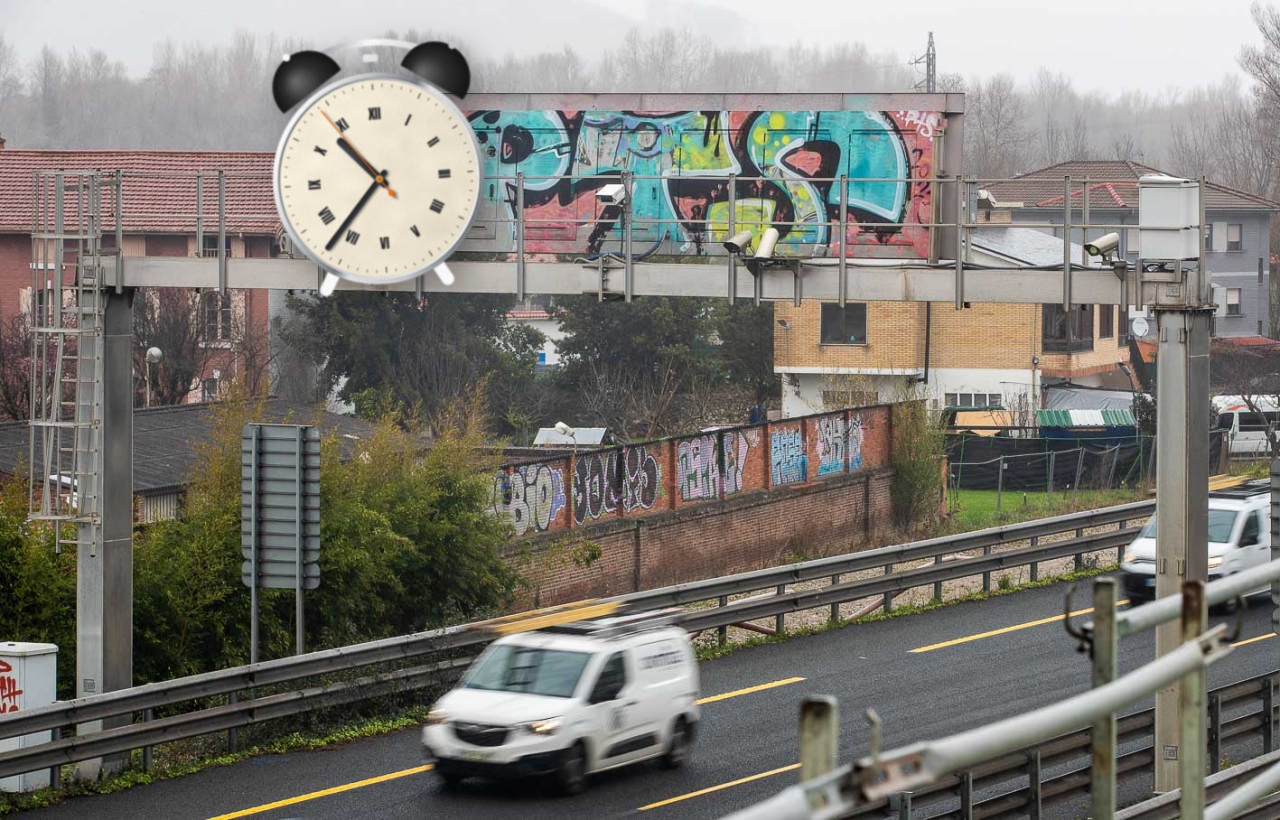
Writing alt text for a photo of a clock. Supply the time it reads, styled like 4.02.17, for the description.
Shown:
10.36.54
